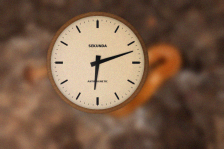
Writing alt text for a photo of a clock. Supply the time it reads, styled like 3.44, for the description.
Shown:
6.12
